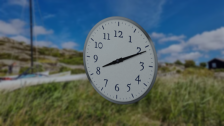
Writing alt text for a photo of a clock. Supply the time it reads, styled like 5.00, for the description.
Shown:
8.11
